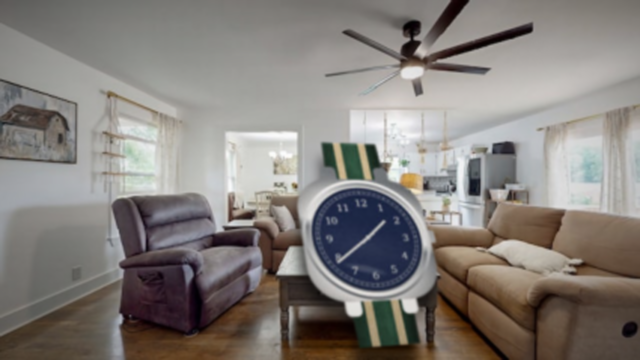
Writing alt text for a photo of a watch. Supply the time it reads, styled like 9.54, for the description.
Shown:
1.39
